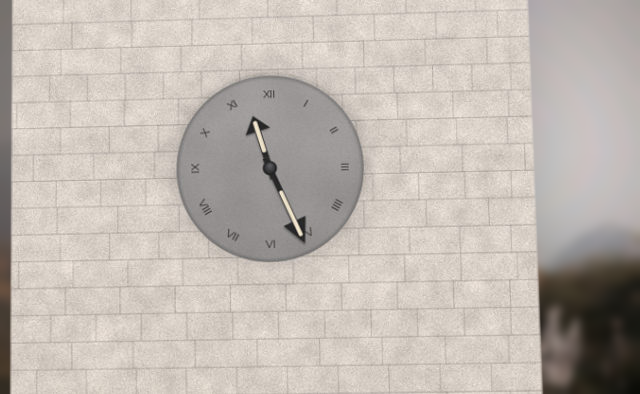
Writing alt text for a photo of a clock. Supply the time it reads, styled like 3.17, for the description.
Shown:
11.26
